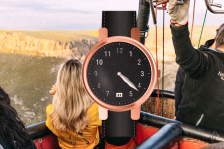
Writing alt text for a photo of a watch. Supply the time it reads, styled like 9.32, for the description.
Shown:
4.22
